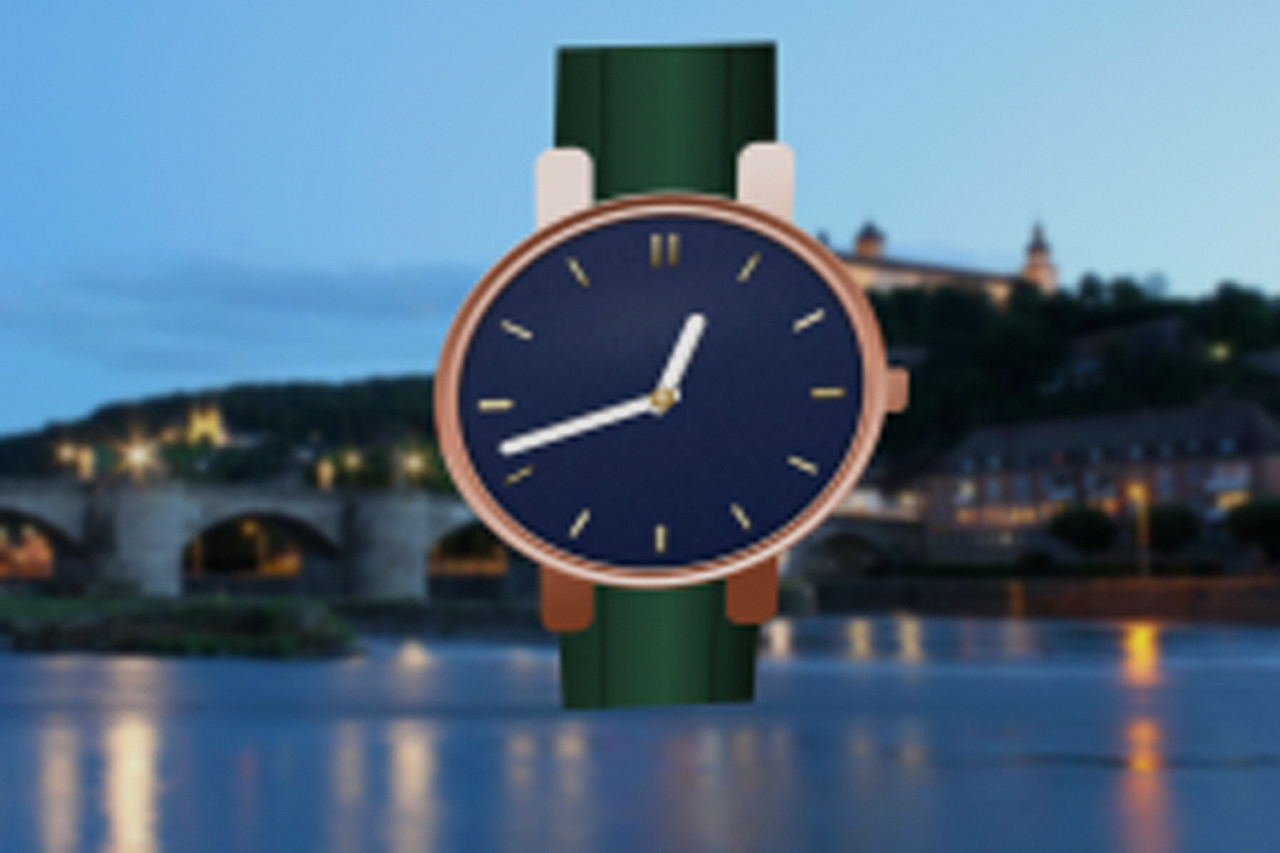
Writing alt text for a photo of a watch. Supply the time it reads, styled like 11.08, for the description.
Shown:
12.42
